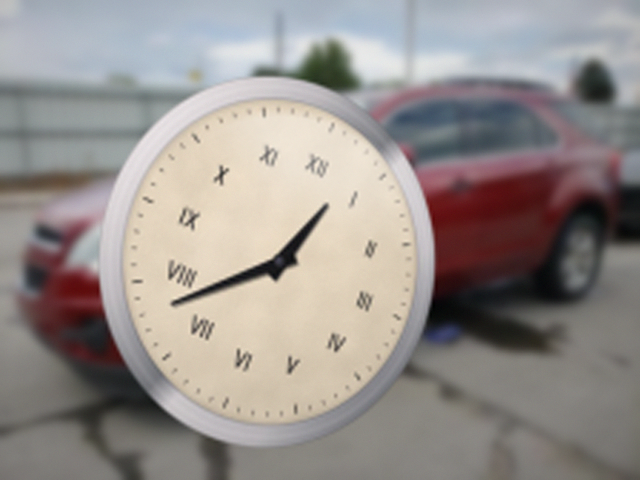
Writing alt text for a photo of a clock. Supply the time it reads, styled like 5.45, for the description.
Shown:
12.38
